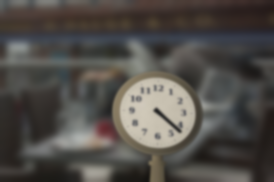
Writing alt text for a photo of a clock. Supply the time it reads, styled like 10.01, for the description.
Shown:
4.22
